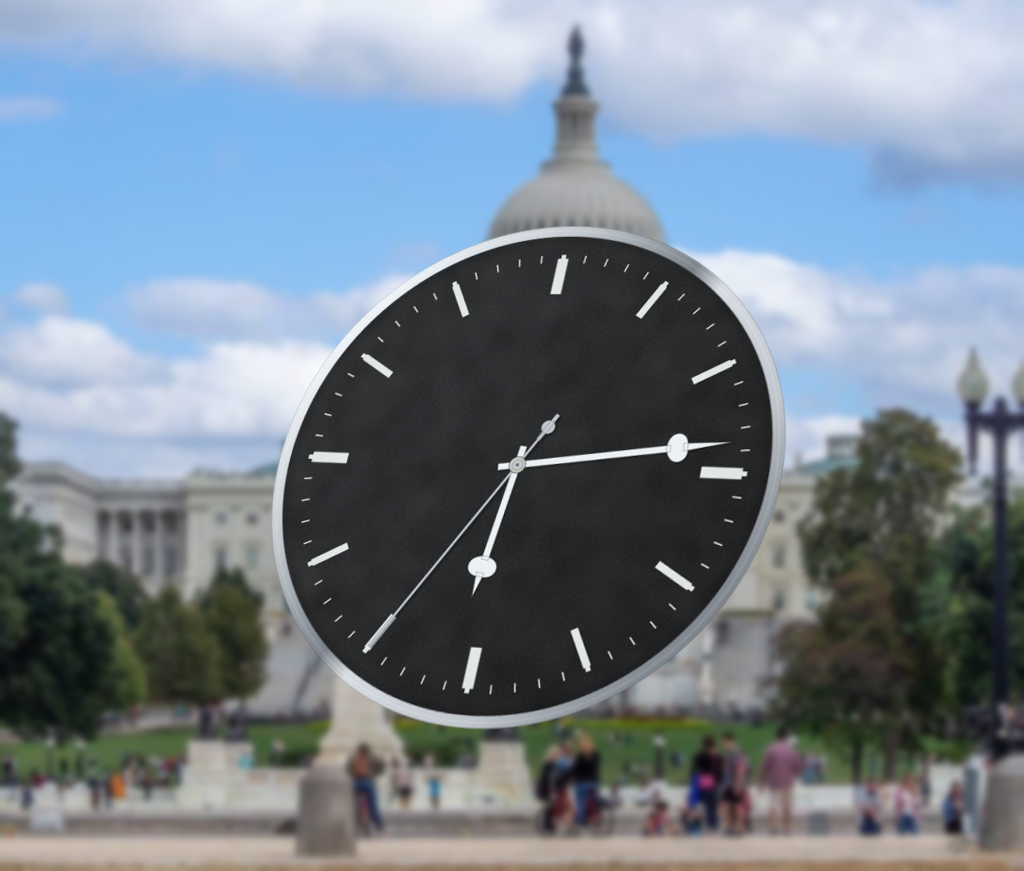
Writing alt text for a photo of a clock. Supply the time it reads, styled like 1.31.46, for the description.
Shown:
6.13.35
